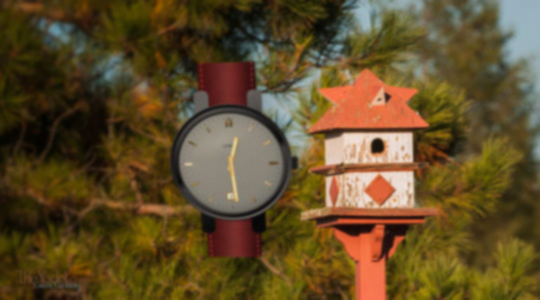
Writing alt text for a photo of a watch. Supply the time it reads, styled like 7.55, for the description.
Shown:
12.29
